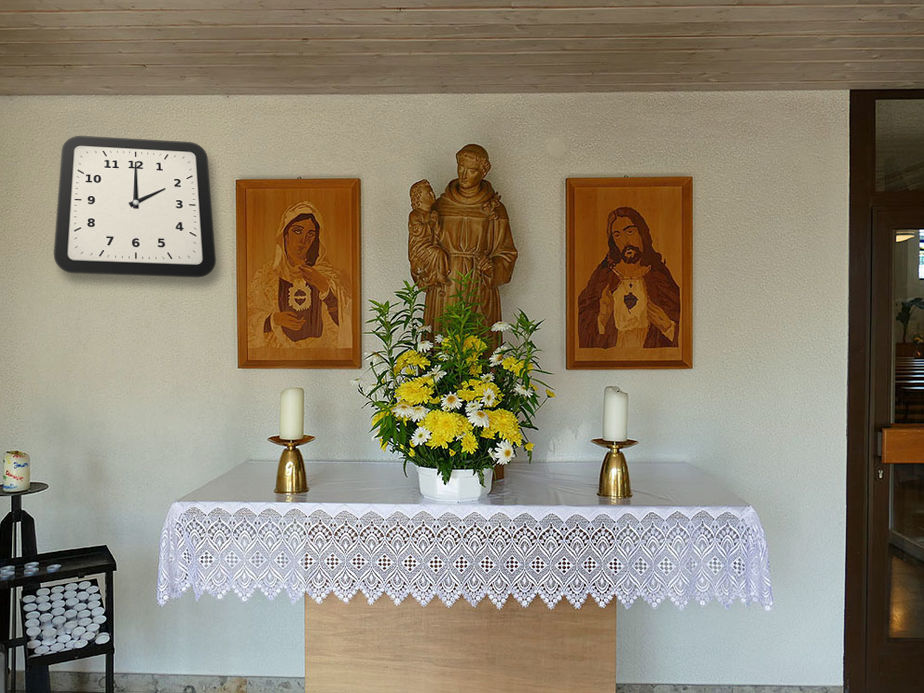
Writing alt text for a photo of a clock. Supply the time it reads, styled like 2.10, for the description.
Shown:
2.00
